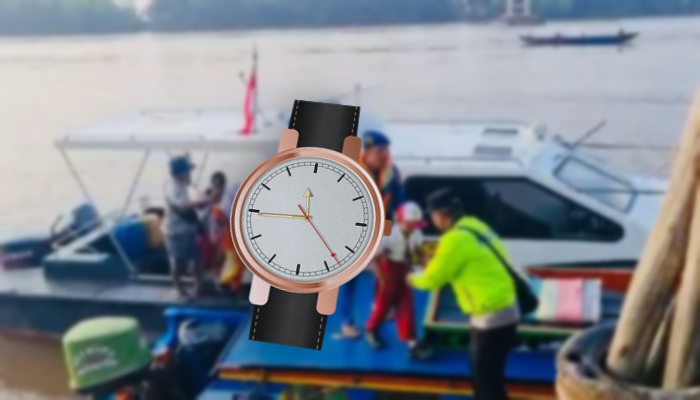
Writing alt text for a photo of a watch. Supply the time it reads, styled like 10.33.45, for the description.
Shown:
11.44.23
